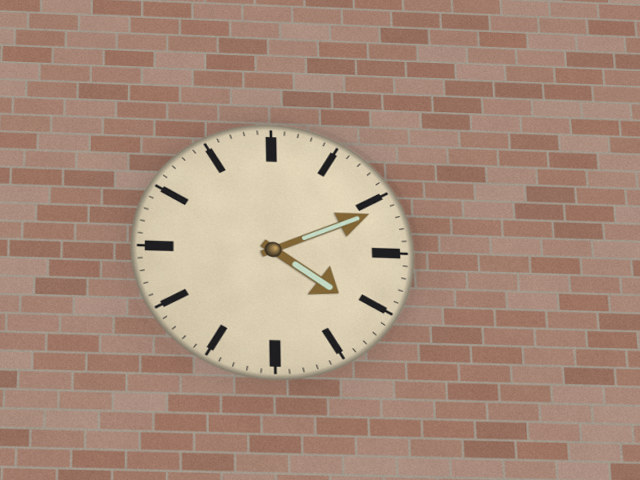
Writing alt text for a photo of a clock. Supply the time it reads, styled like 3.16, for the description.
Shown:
4.11
